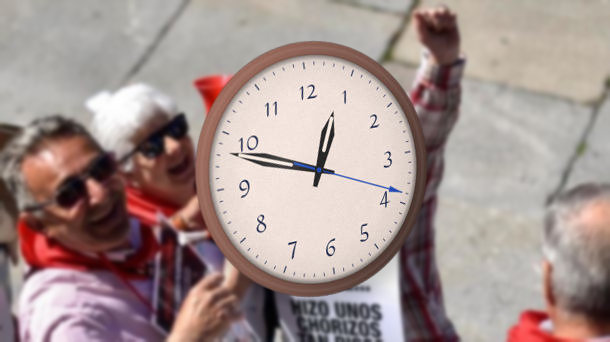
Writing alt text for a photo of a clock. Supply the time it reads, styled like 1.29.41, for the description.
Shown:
12.48.19
